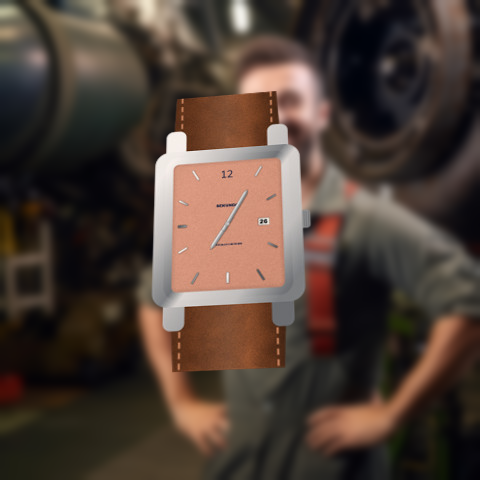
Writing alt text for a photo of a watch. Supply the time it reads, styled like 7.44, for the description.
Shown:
7.05
